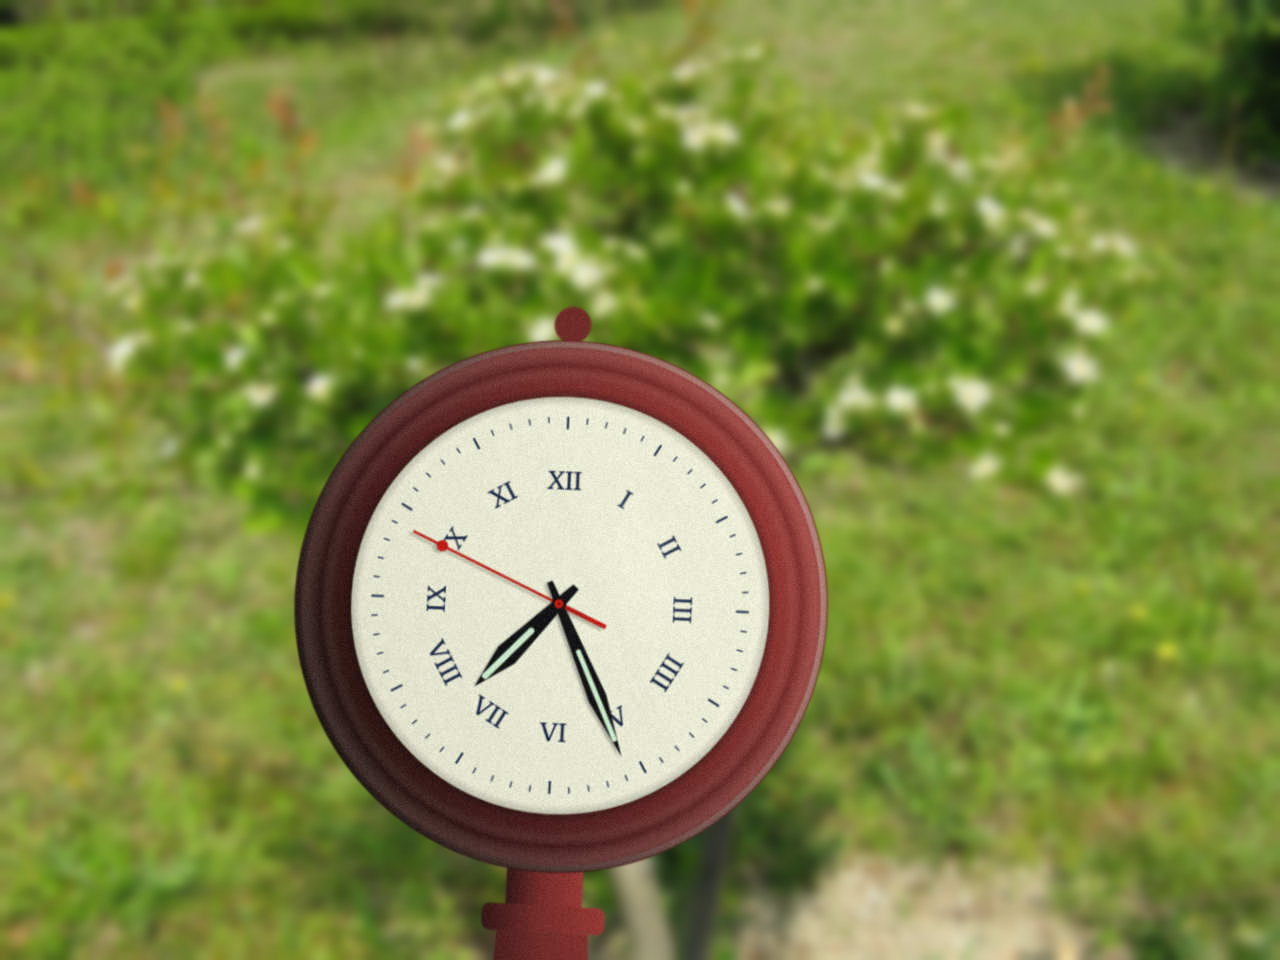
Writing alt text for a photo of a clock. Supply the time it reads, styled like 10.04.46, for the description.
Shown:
7.25.49
